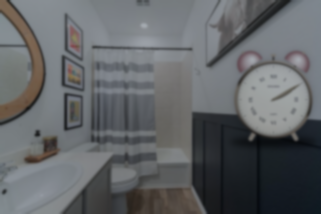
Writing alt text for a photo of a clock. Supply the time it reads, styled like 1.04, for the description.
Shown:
2.10
